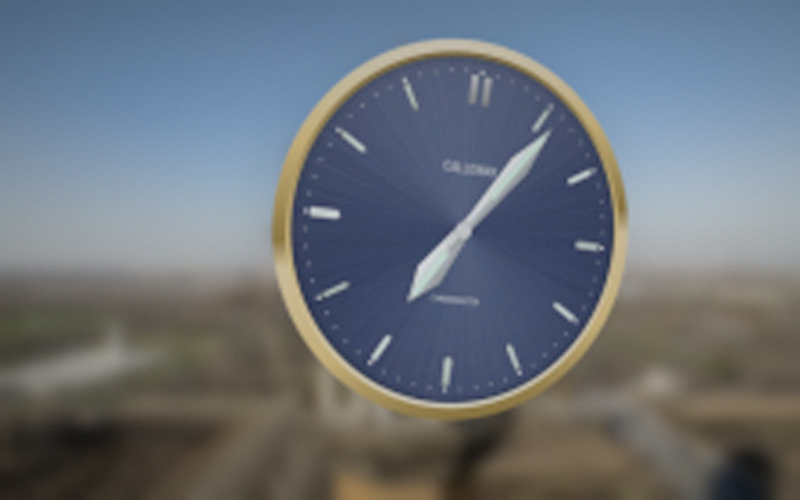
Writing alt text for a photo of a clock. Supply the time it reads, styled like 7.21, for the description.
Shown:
7.06
